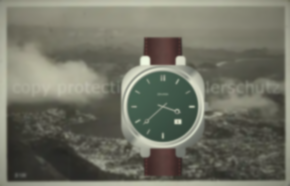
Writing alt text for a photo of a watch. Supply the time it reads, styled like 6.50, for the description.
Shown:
3.38
